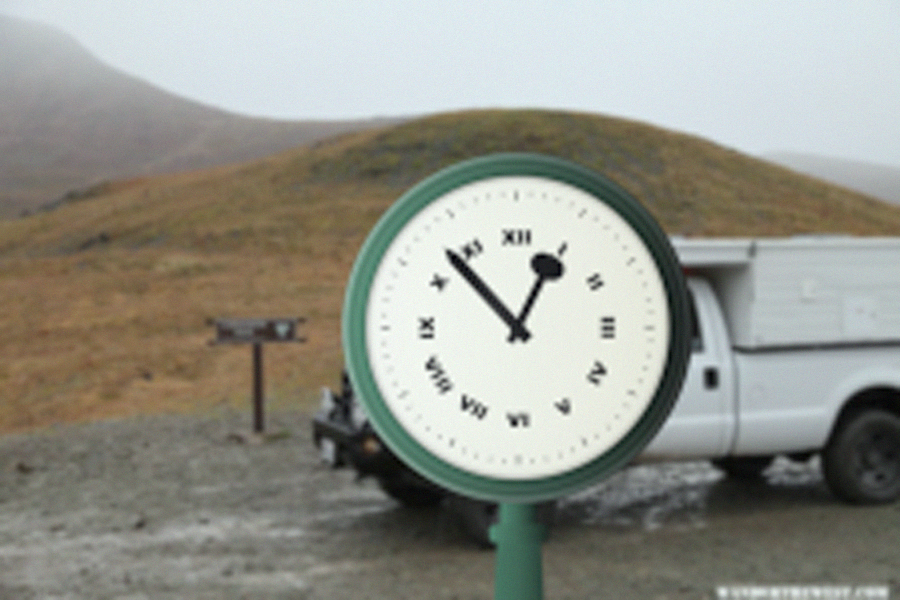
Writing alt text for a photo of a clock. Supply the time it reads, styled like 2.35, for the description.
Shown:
12.53
